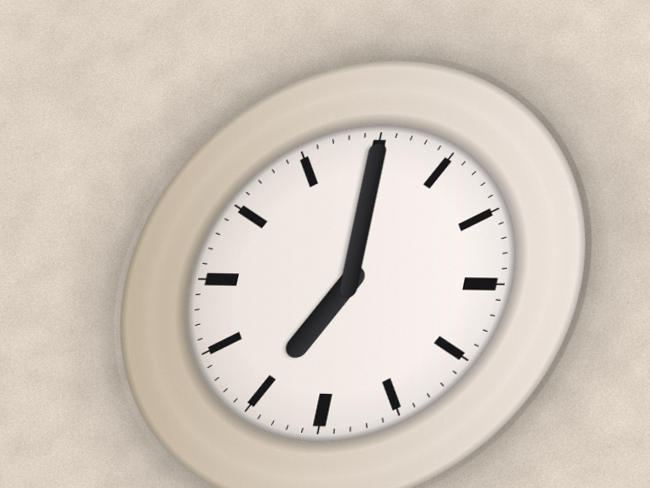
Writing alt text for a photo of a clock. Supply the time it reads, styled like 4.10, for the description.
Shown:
7.00
